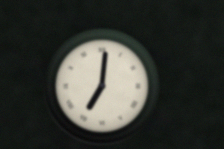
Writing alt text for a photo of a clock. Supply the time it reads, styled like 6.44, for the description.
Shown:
7.01
